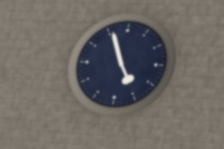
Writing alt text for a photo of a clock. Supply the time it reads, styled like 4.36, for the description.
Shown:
4.56
